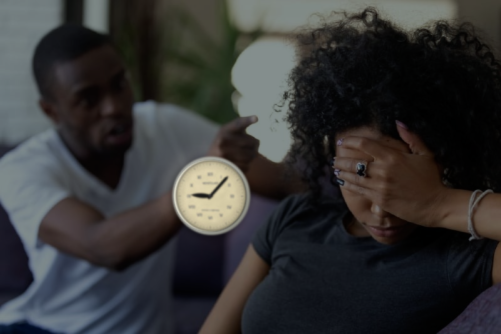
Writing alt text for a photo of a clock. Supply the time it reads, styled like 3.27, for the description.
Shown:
9.07
